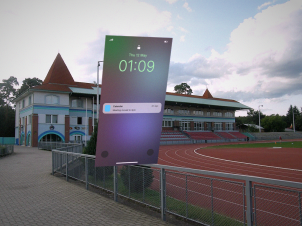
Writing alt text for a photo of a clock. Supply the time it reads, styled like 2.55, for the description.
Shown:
1.09
